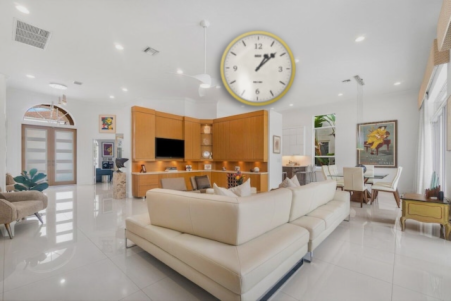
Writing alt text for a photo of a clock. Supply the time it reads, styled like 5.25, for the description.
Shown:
1.08
